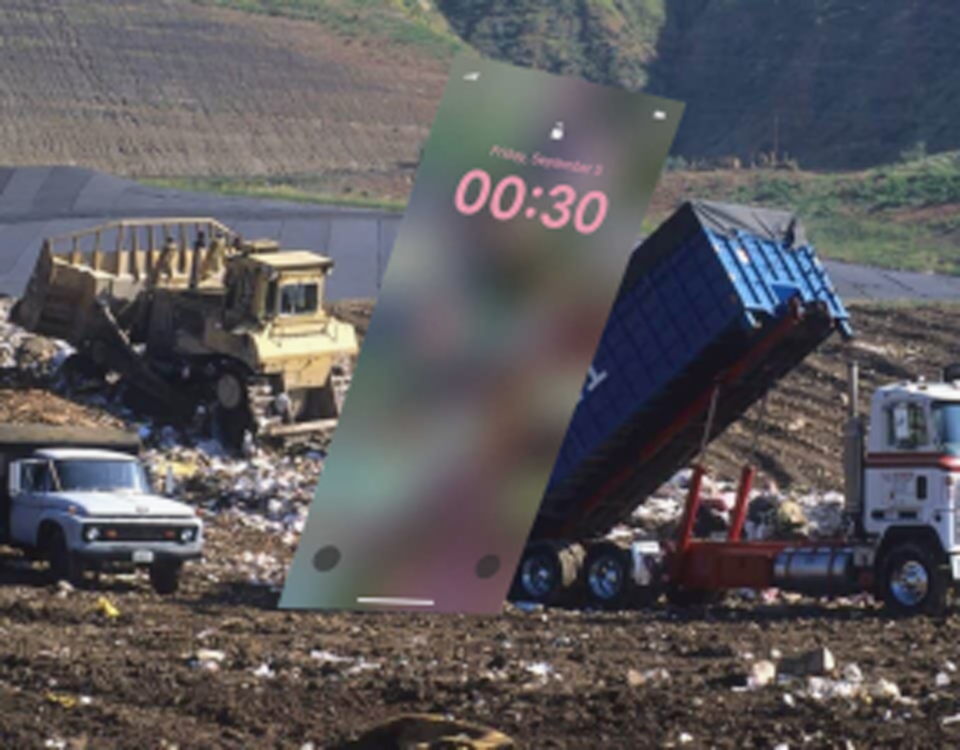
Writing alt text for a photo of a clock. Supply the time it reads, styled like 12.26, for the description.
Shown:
0.30
